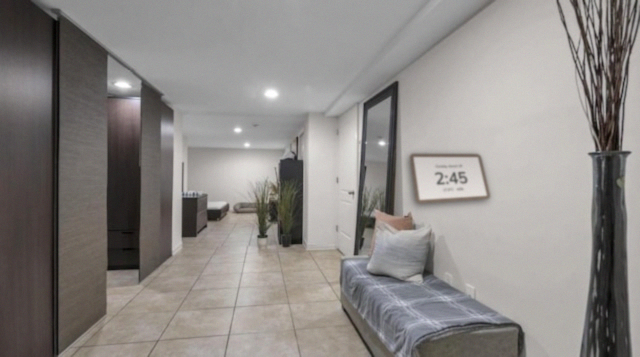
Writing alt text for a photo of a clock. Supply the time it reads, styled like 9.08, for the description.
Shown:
2.45
